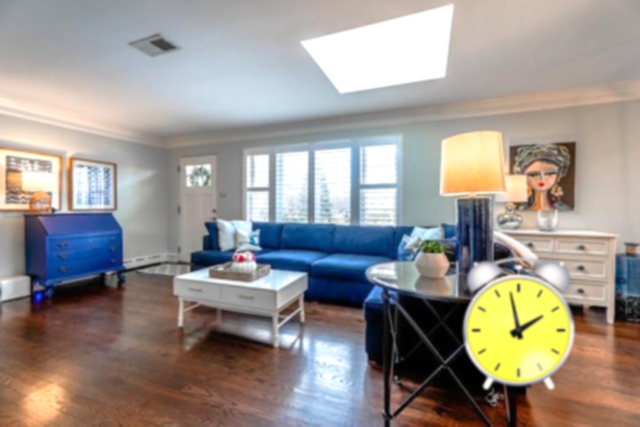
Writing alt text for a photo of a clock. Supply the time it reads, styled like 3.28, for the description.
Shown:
1.58
